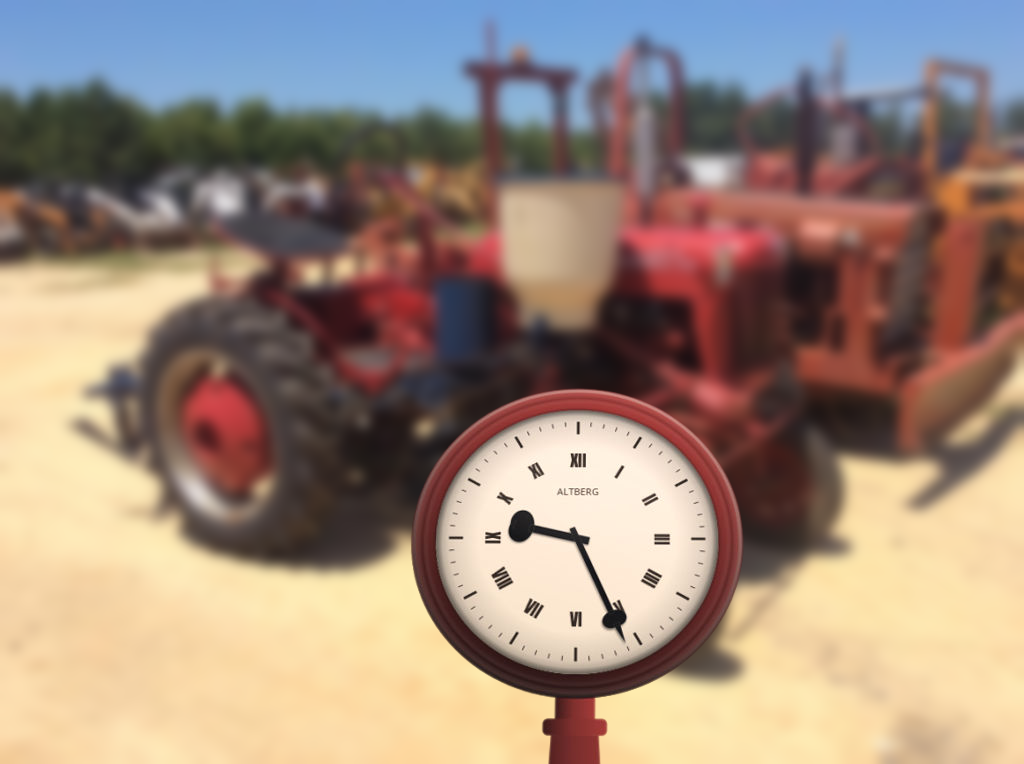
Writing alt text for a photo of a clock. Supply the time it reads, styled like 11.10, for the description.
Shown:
9.26
